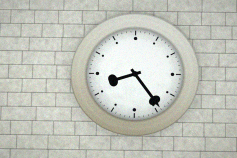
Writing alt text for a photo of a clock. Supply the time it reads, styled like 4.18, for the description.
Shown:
8.24
